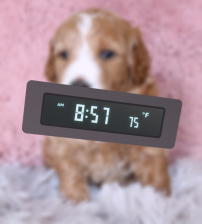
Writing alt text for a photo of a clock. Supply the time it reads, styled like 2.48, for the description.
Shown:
8.57
